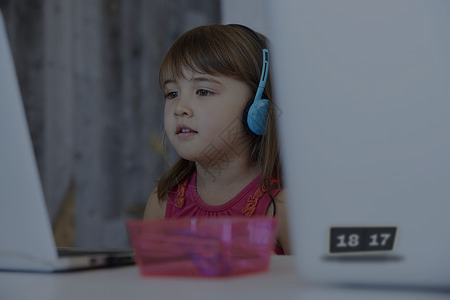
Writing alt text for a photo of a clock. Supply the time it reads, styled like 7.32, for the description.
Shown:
18.17
